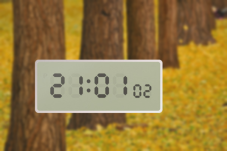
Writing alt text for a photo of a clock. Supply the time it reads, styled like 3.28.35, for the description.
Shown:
21.01.02
